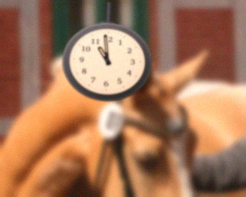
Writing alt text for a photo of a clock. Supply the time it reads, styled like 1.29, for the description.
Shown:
10.59
